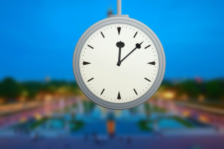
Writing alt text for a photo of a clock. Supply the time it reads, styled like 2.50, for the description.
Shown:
12.08
